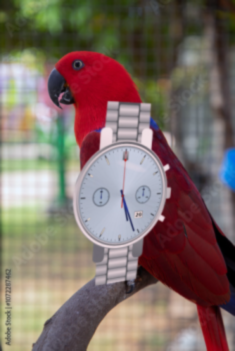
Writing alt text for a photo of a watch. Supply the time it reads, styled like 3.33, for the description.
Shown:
5.26
